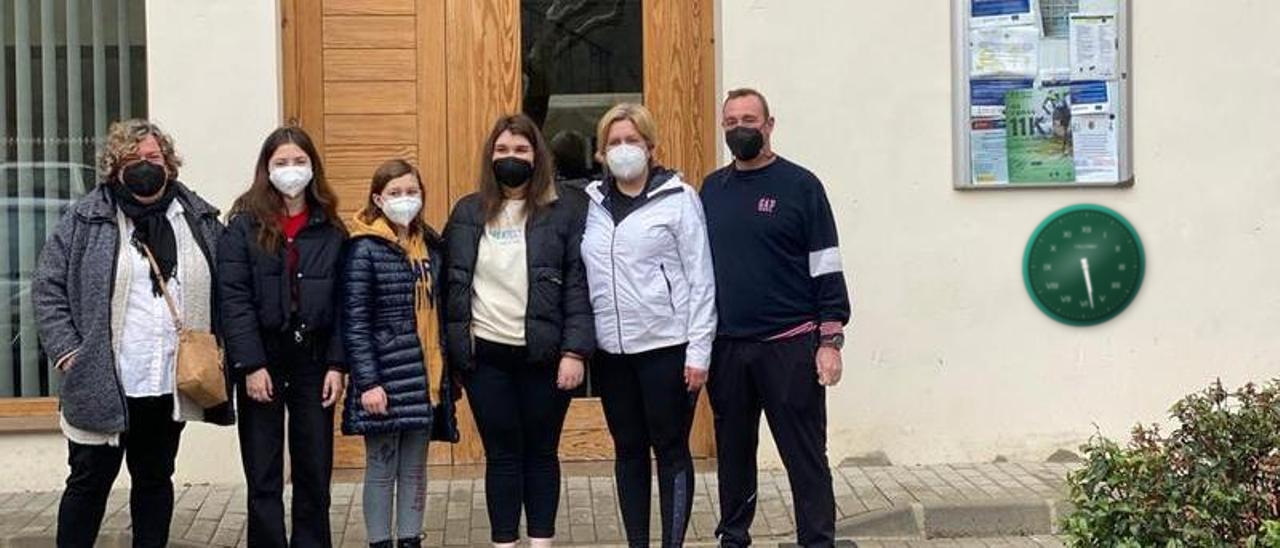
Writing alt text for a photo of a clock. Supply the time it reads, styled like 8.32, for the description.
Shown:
5.28
